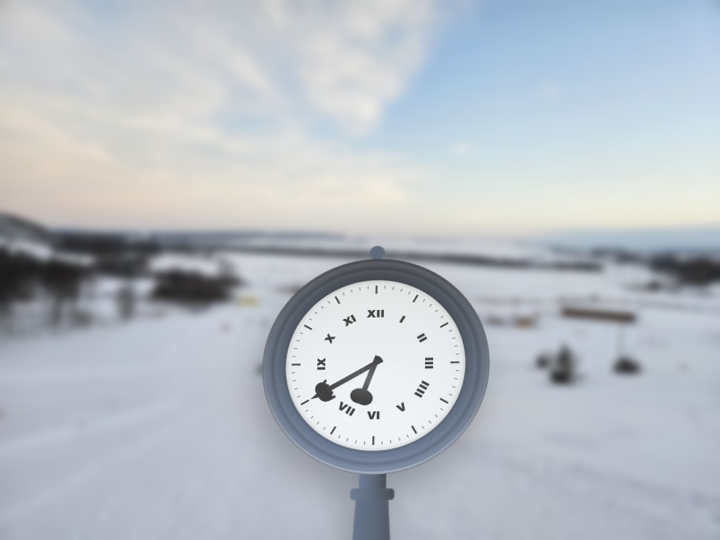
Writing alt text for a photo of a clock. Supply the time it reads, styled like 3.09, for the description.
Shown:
6.40
